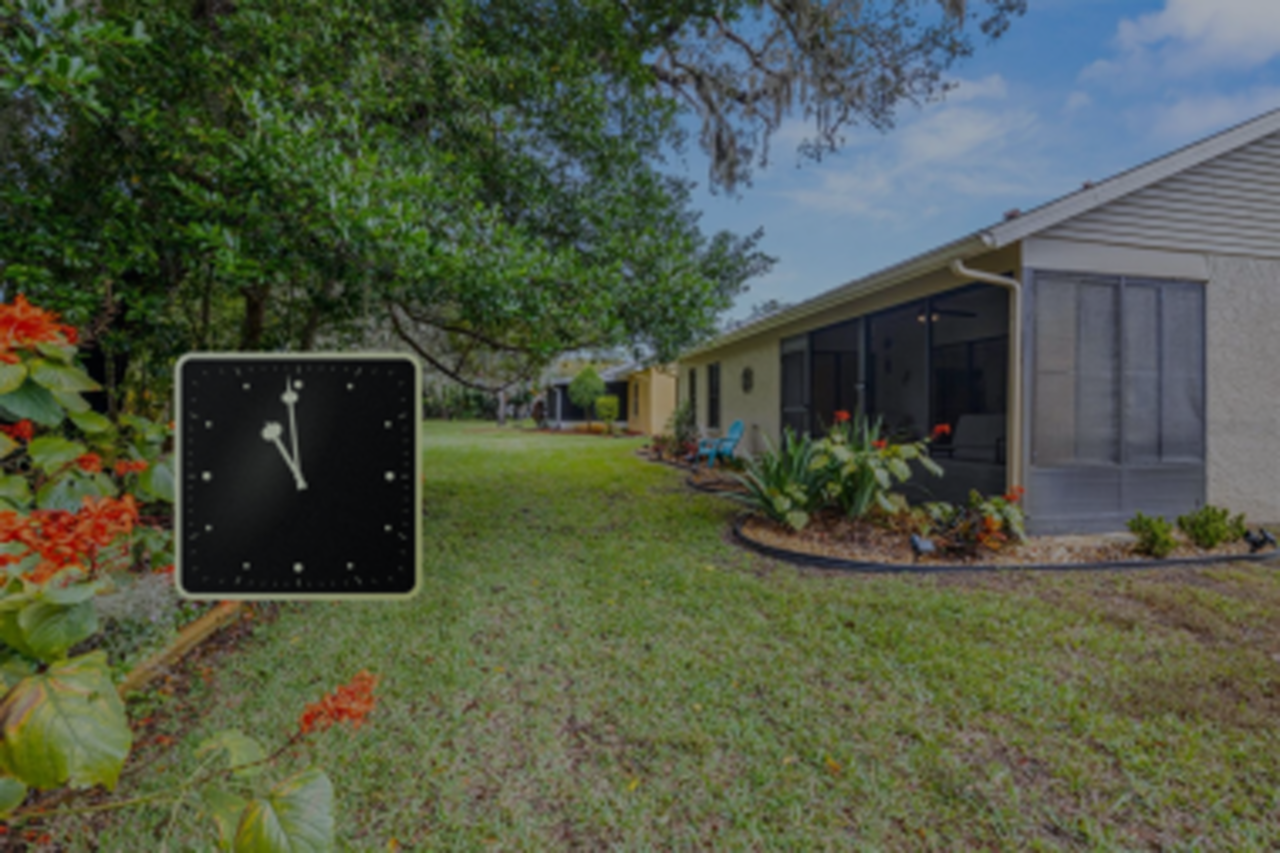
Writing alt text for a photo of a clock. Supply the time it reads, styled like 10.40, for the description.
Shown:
10.59
